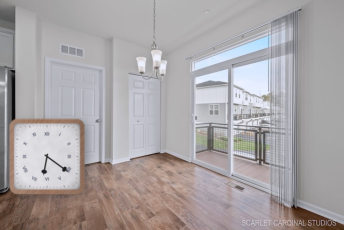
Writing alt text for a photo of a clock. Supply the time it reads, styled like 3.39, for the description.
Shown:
6.21
